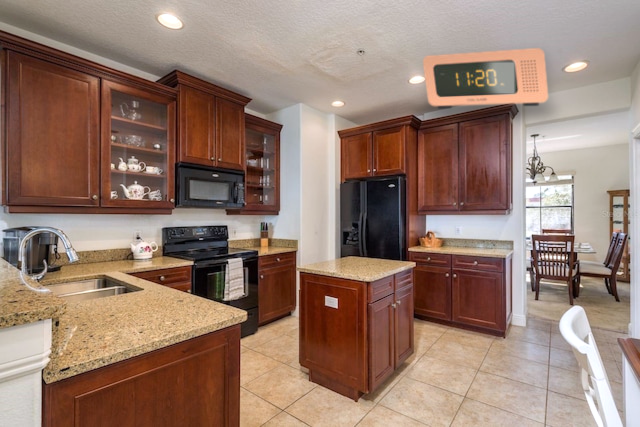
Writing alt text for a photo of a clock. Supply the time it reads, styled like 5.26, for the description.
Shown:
11.20
